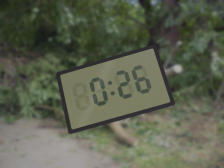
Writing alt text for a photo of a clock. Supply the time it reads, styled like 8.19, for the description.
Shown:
0.26
